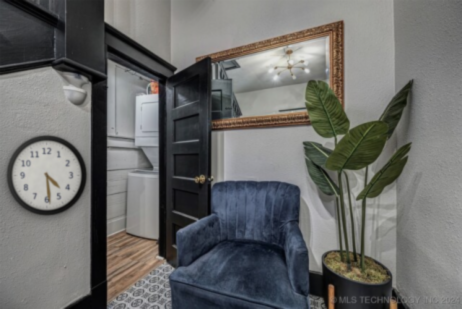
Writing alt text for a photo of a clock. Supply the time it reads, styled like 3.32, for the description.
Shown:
4.29
